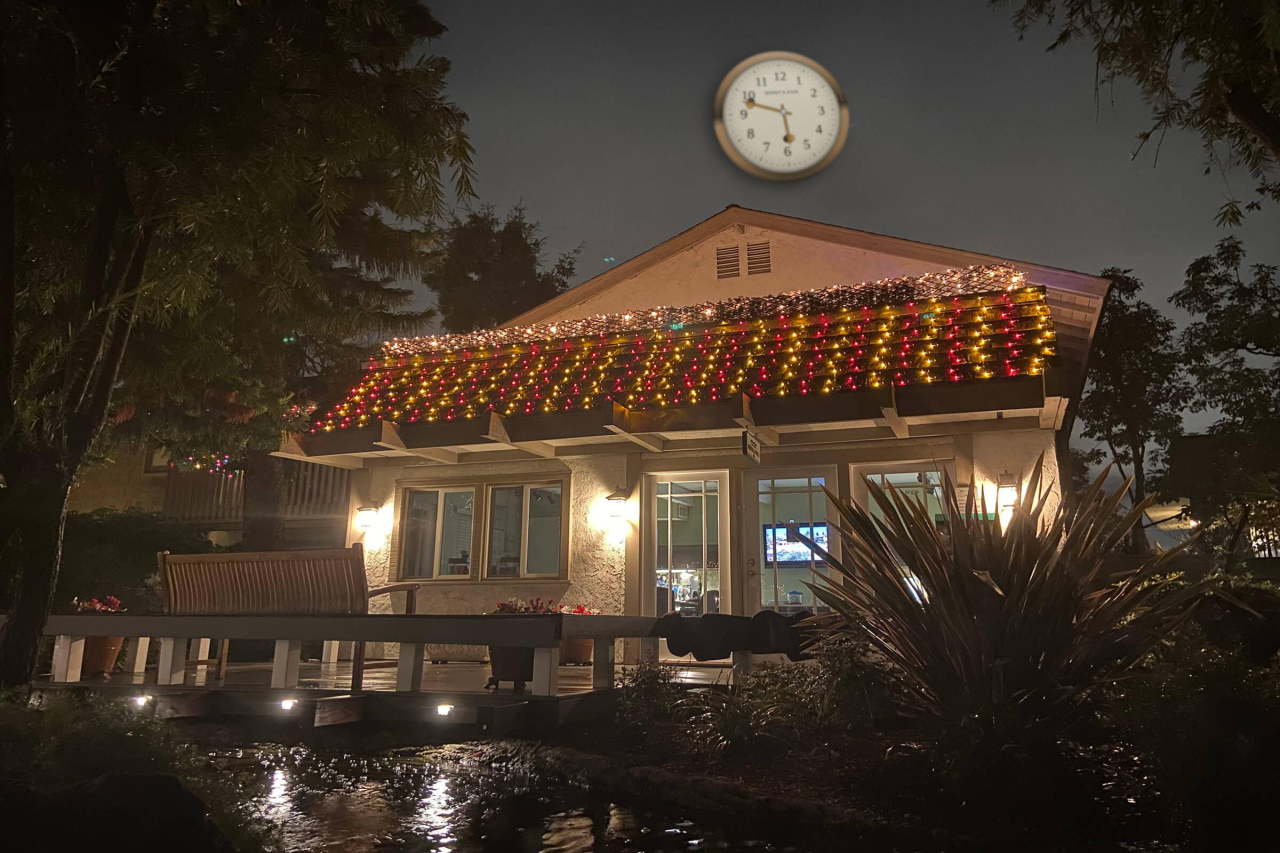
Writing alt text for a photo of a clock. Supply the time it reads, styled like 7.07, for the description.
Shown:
5.48
